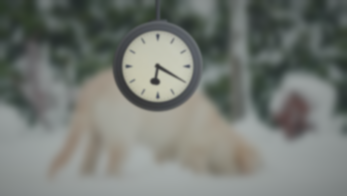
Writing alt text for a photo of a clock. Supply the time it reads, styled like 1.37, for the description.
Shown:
6.20
